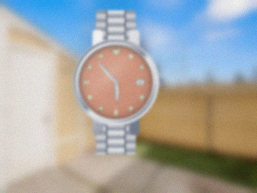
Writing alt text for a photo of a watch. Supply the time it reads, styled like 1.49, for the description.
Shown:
5.53
